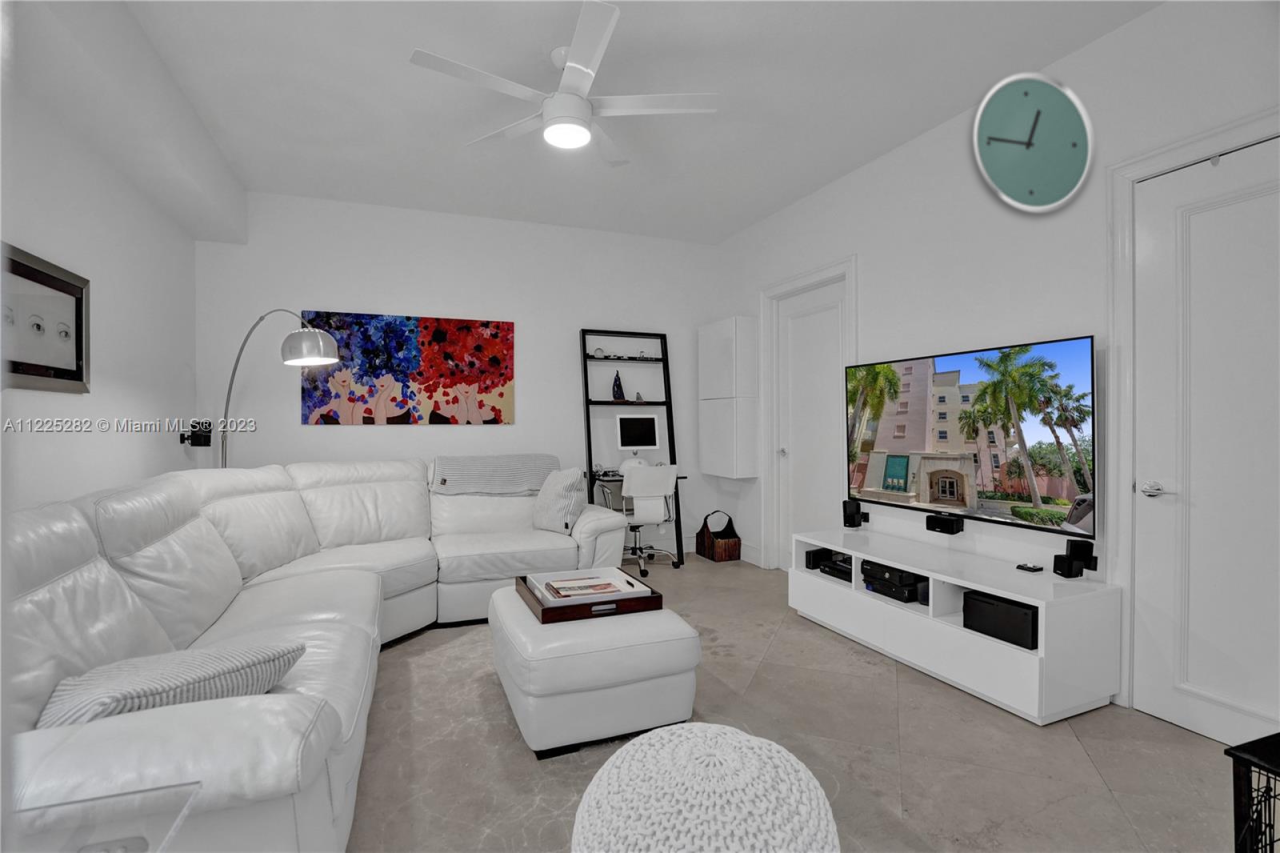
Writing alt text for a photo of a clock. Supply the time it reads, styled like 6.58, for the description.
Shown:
12.46
